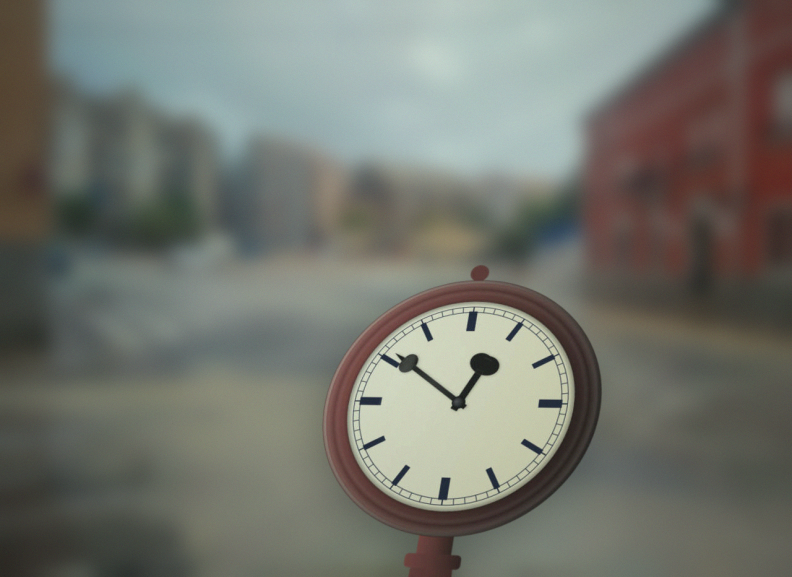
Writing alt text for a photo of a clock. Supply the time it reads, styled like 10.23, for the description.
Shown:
12.51
